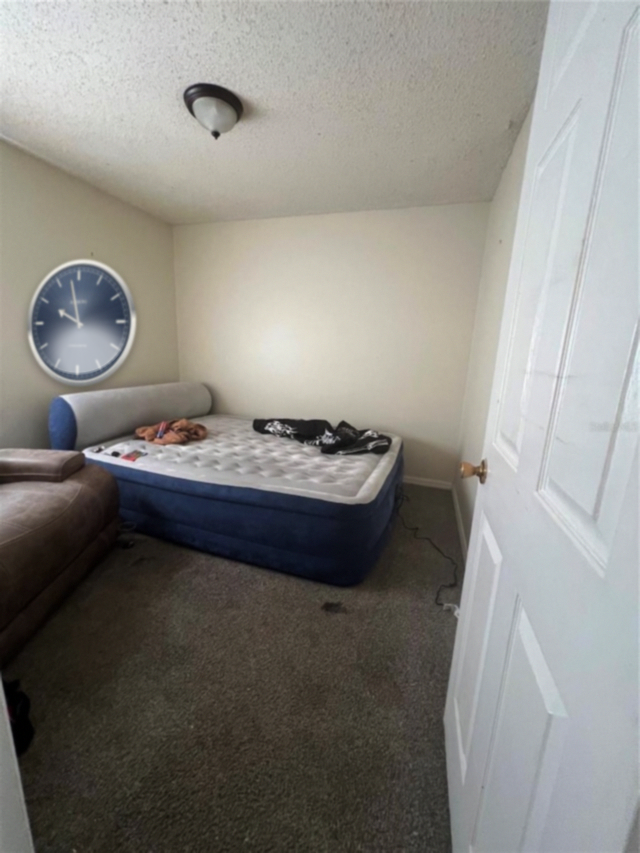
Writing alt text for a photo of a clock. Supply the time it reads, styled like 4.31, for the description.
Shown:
9.58
